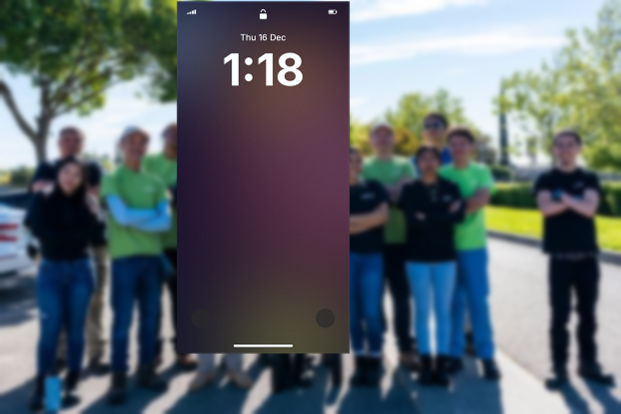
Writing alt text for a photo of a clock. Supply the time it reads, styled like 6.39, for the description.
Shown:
1.18
